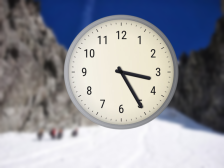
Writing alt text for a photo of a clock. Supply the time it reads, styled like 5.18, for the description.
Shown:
3.25
